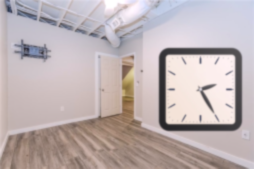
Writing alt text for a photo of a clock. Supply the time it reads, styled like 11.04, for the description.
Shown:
2.25
